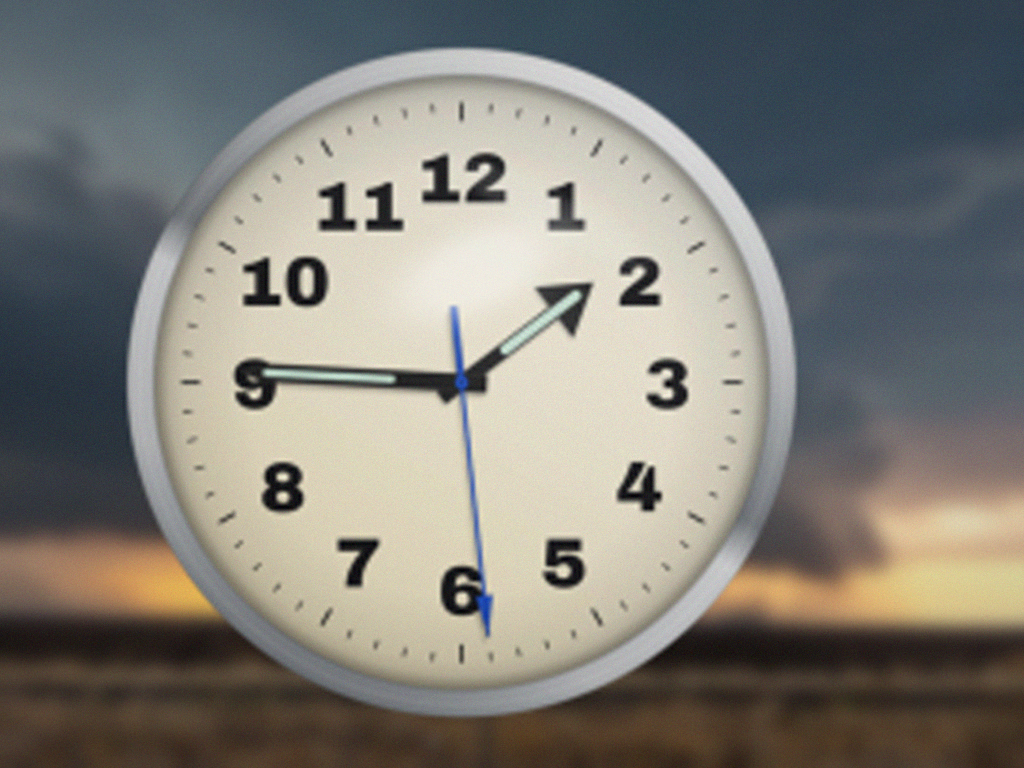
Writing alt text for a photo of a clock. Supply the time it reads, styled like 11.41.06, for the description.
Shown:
1.45.29
